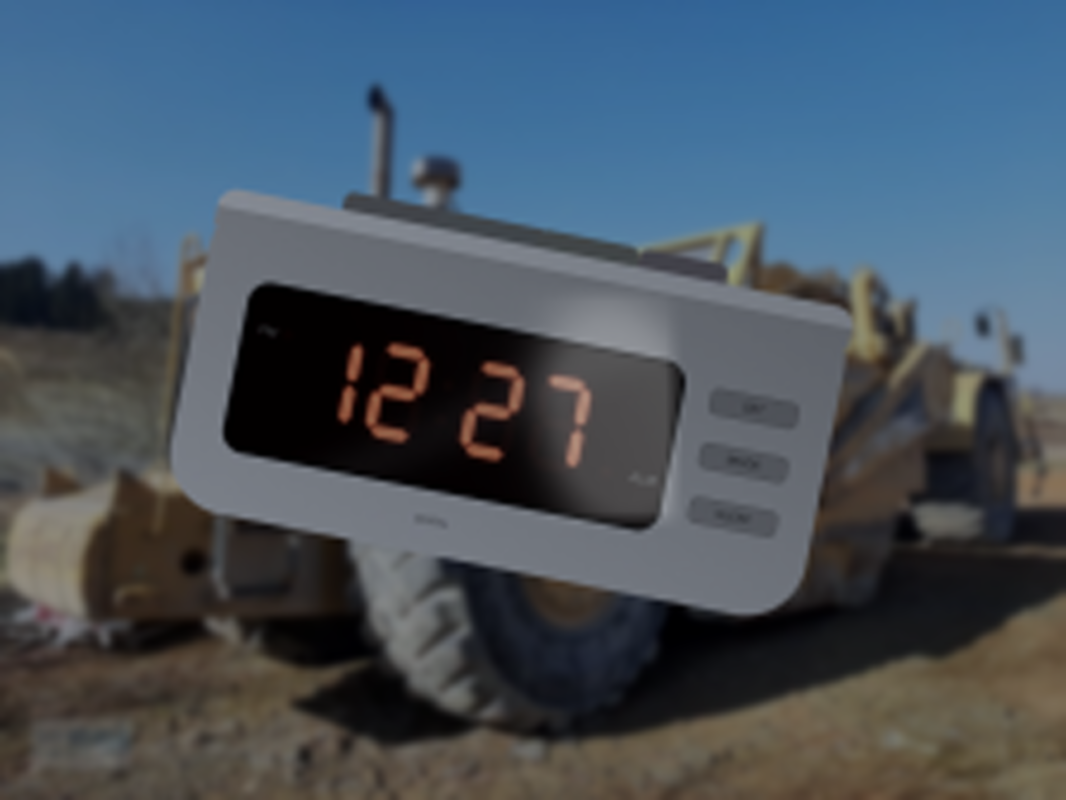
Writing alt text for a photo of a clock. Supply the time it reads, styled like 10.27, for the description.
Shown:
12.27
